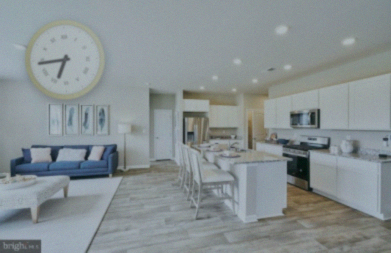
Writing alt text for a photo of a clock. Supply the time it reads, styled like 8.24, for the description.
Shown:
6.44
